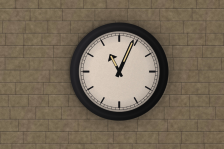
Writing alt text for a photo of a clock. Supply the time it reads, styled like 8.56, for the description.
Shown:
11.04
